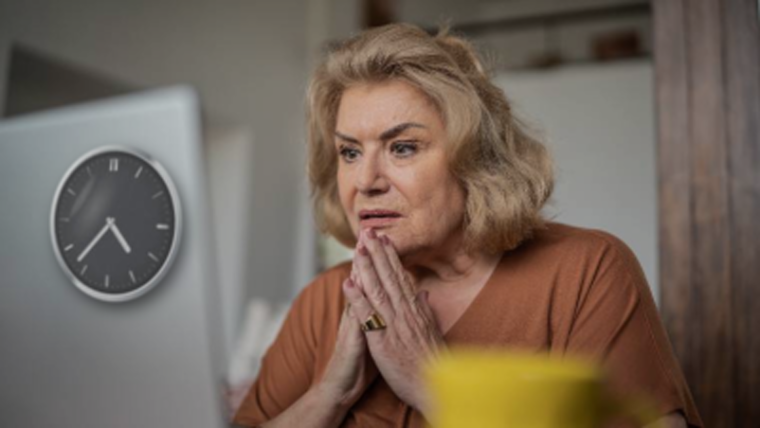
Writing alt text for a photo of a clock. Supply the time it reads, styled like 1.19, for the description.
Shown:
4.37
